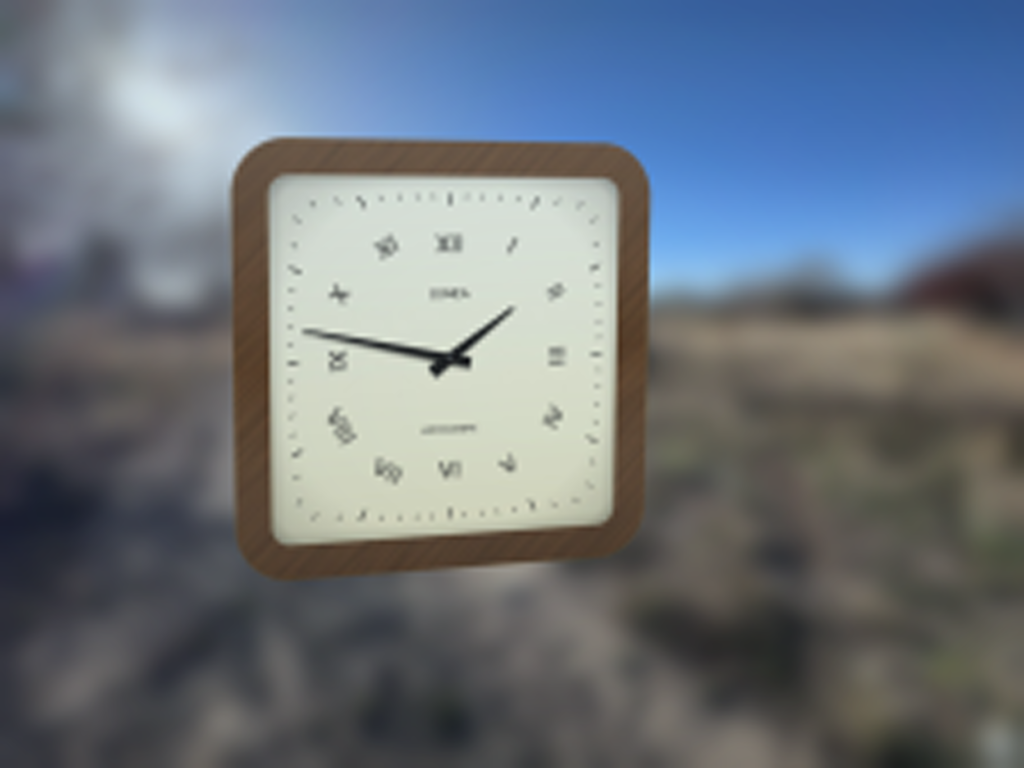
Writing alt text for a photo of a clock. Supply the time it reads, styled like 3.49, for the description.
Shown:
1.47
